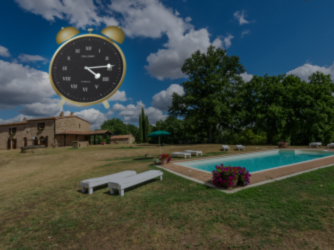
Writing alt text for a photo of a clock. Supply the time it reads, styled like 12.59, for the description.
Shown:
4.14
